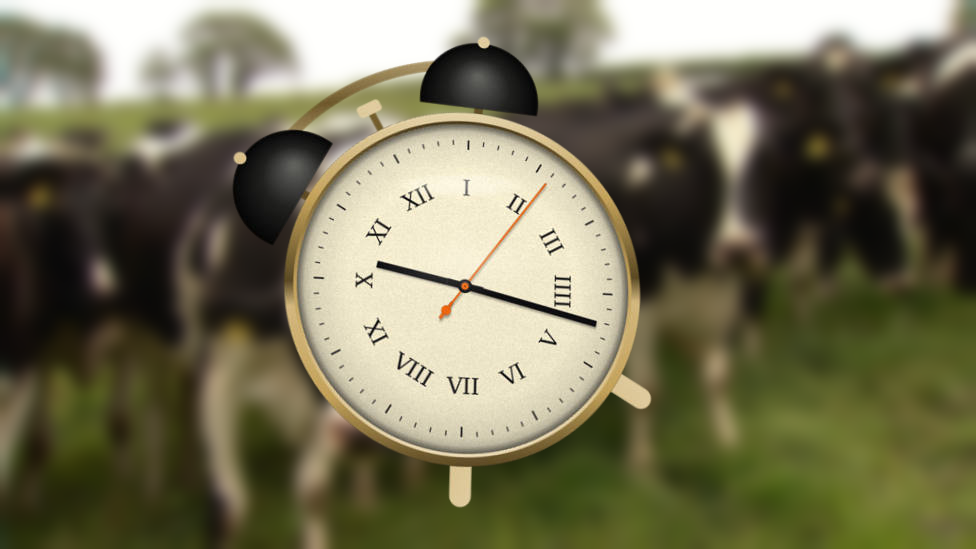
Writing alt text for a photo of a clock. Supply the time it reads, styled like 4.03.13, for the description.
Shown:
10.22.11
